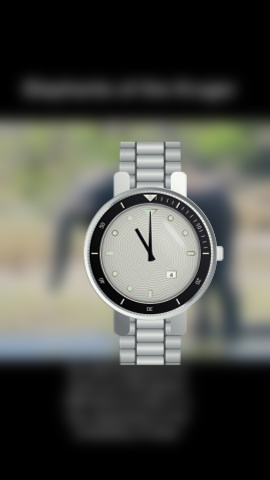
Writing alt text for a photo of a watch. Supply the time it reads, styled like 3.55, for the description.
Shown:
11.00
